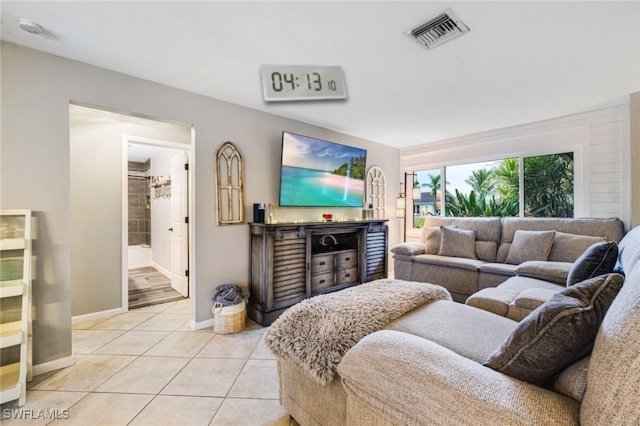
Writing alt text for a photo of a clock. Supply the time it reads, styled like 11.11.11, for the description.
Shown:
4.13.10
